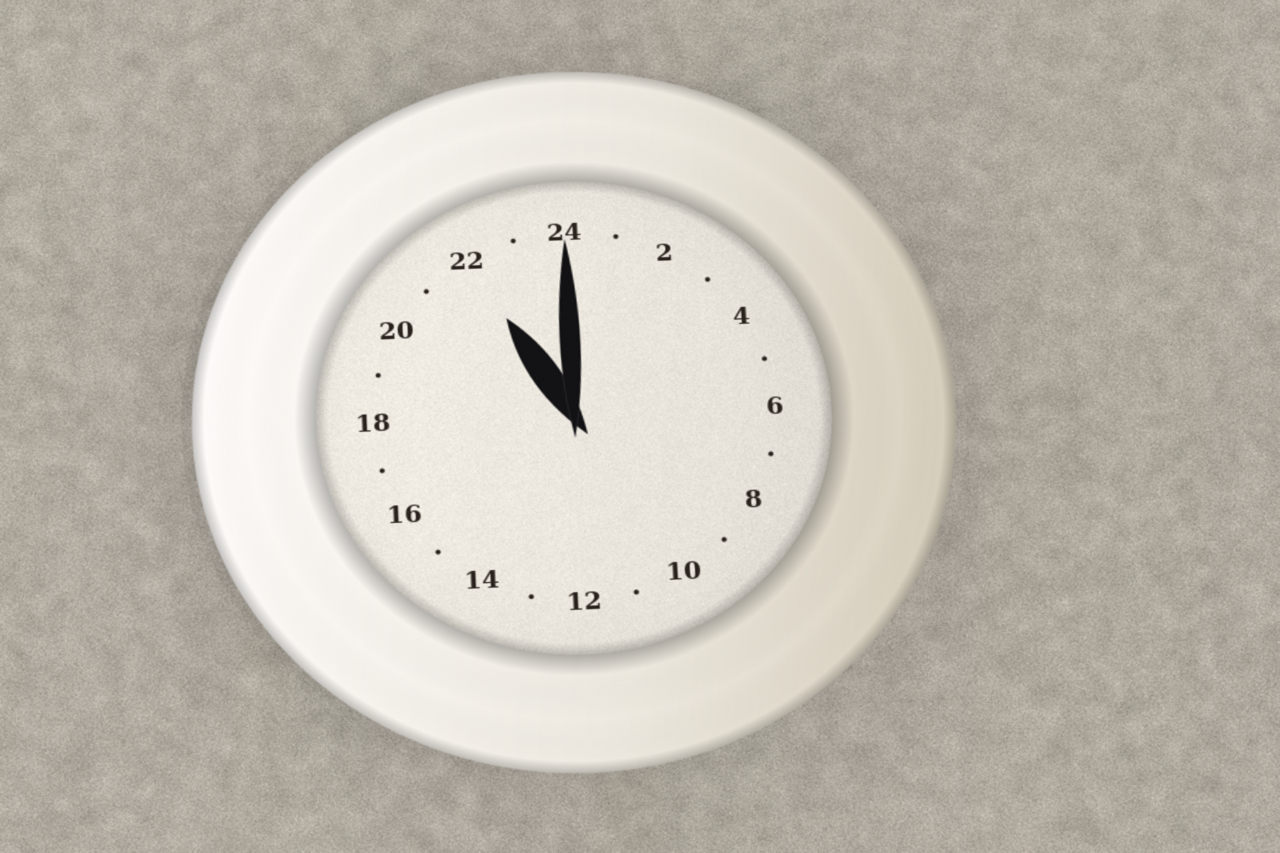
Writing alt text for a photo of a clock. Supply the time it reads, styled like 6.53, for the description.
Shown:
22.00
